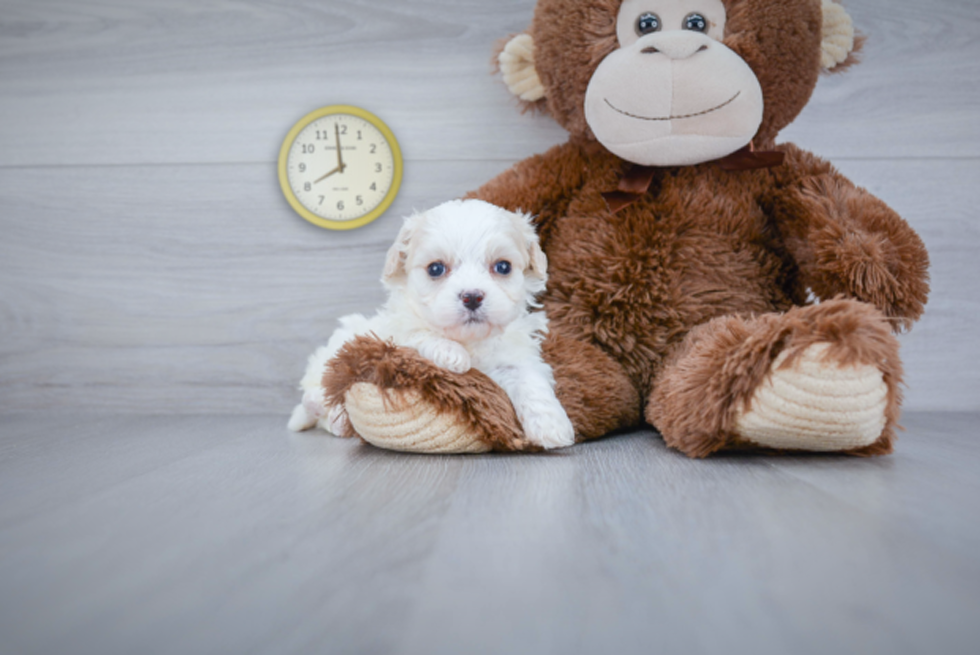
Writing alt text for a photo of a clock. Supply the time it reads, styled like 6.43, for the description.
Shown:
7.59
